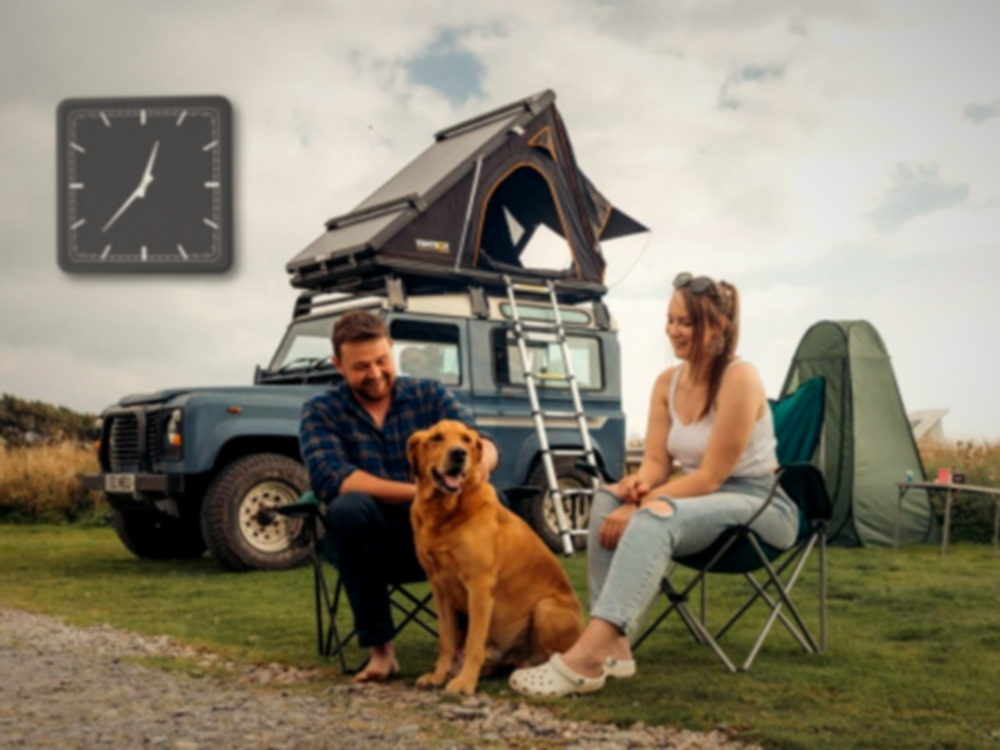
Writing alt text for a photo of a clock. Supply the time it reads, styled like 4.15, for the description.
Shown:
12.37
